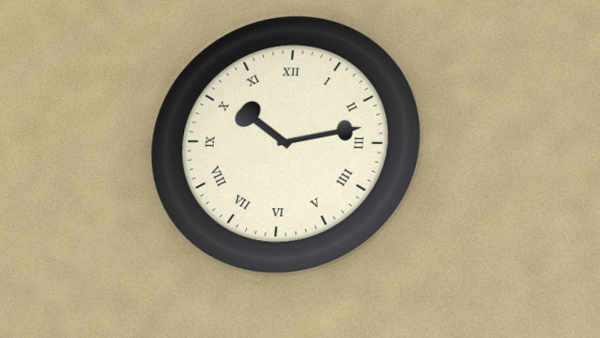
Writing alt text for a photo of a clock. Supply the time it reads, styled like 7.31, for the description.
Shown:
10.13
